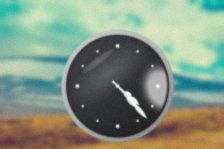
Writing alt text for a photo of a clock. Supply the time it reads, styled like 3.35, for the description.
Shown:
4.23
